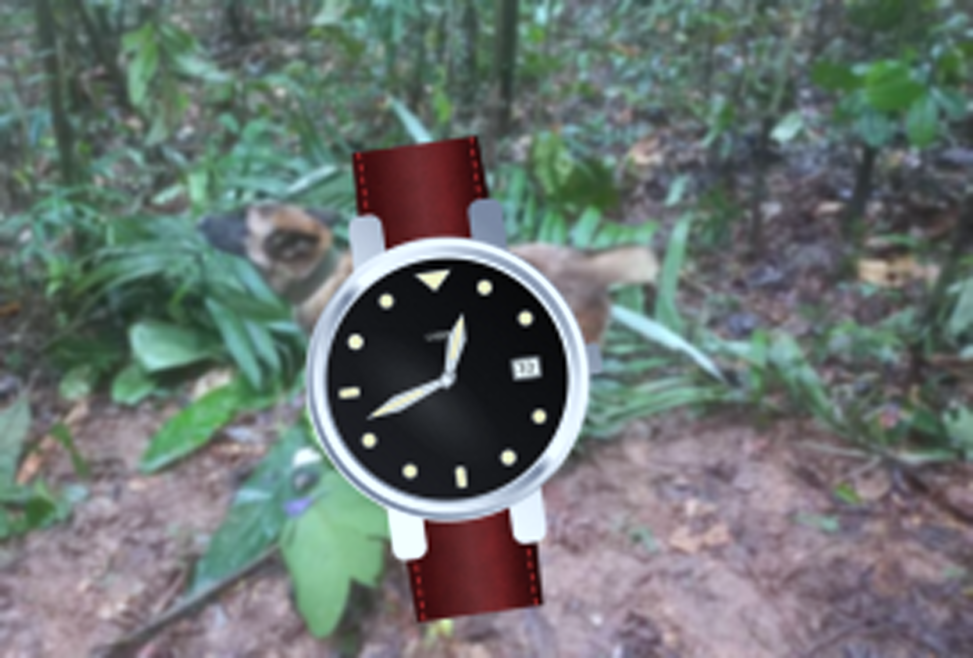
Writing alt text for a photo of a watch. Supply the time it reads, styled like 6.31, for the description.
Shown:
12.42
